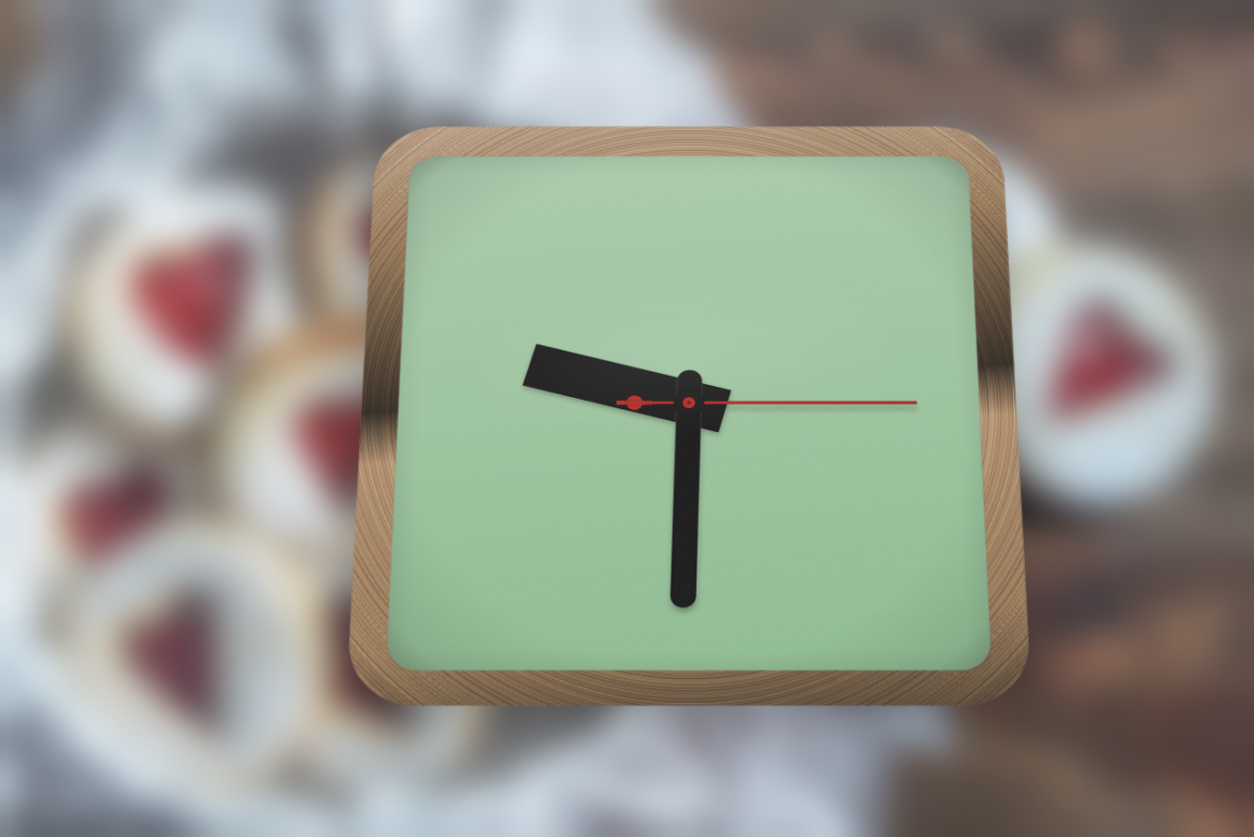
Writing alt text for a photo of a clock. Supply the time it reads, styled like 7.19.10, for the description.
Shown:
9.30.15
